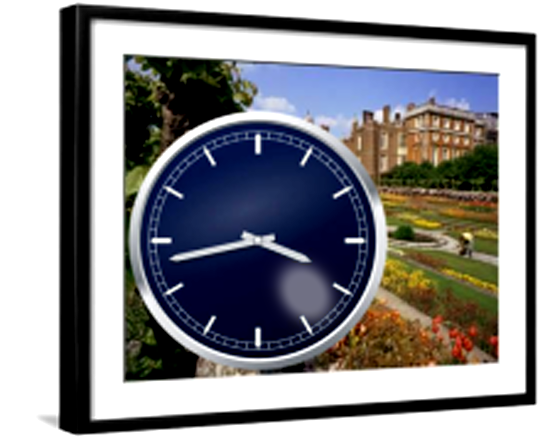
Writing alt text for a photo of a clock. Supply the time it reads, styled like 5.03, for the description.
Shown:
3.43
